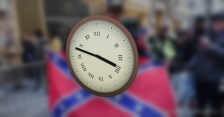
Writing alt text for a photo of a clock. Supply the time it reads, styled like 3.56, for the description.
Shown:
3.48
